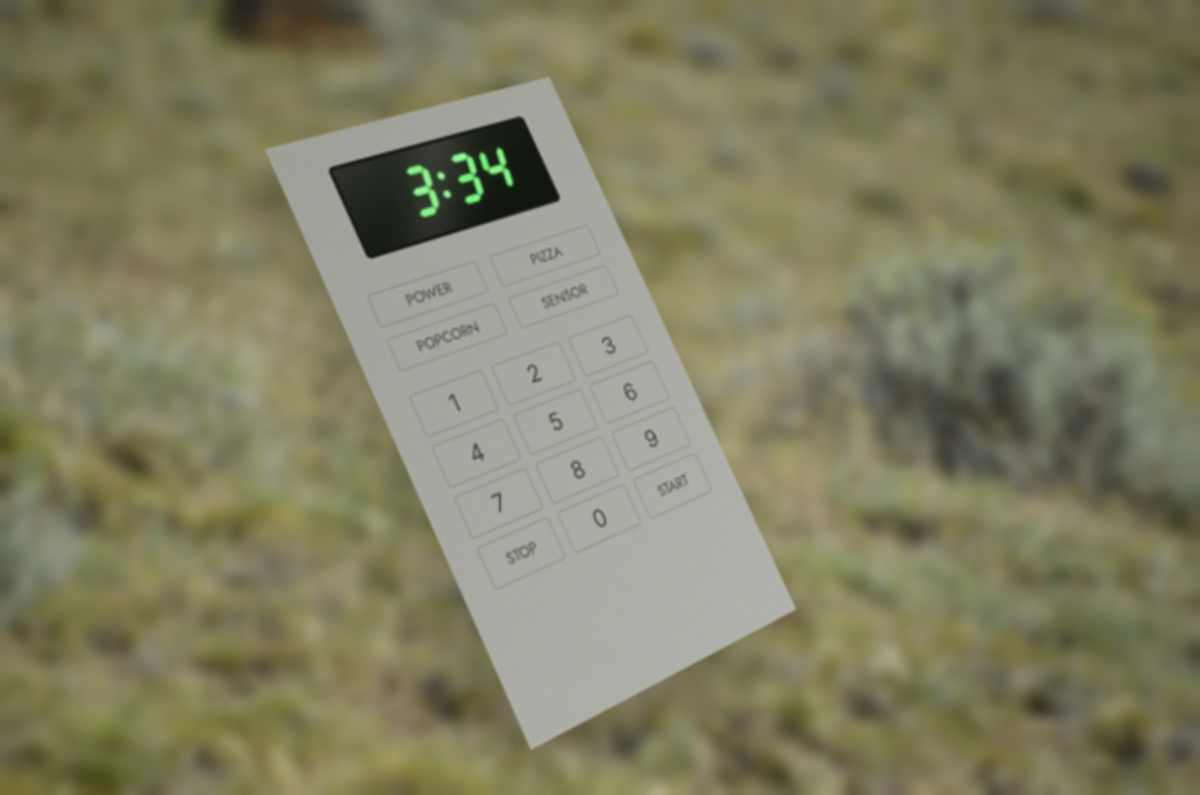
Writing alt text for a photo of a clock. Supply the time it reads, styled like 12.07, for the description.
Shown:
3.34
